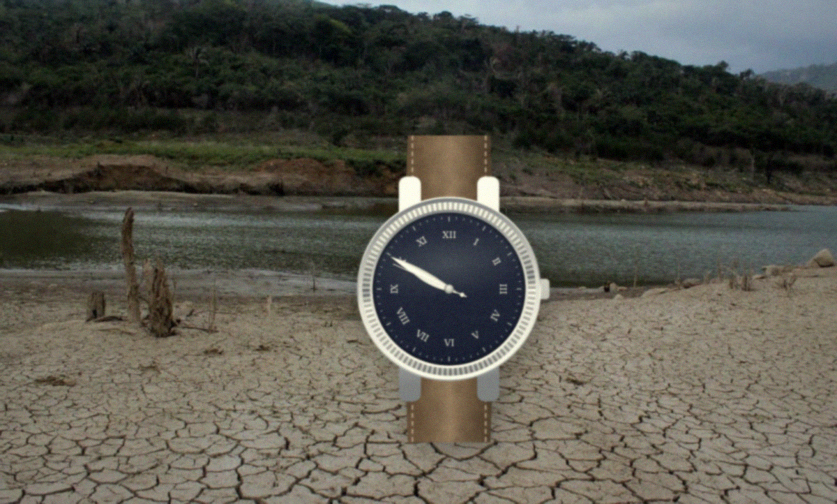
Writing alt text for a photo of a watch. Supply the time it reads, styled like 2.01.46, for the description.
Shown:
9.49.49
